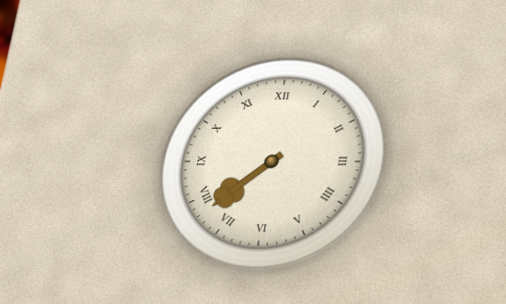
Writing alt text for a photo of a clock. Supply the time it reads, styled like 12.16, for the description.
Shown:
7.38
